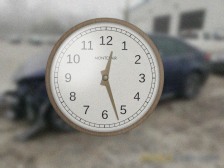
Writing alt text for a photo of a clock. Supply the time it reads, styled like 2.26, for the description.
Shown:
12.27
